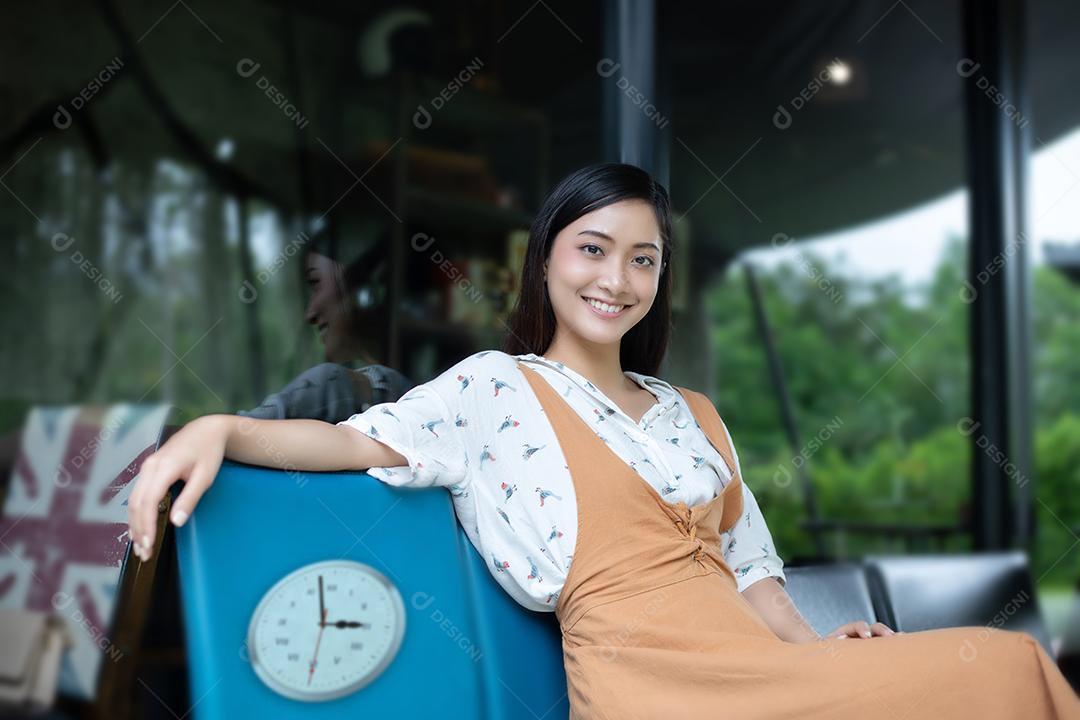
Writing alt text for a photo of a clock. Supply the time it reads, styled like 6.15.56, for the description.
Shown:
2.57.30
